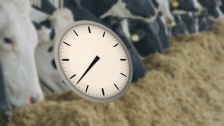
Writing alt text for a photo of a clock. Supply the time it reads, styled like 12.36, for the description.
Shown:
7.38
